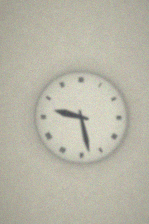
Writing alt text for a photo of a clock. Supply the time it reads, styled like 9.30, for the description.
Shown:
9.28
